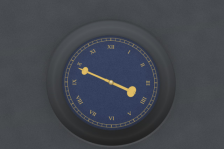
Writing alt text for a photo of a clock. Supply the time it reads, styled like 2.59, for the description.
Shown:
3.49
